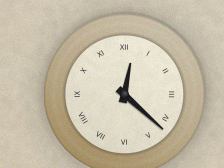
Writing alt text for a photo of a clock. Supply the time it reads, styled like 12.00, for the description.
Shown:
12.22
